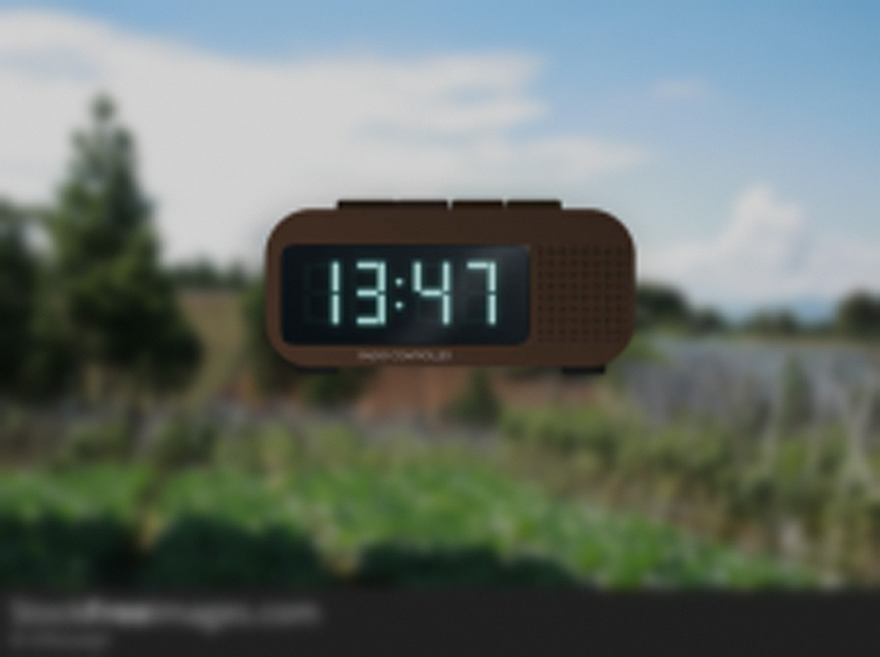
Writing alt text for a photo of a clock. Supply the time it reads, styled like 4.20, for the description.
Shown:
13.47
